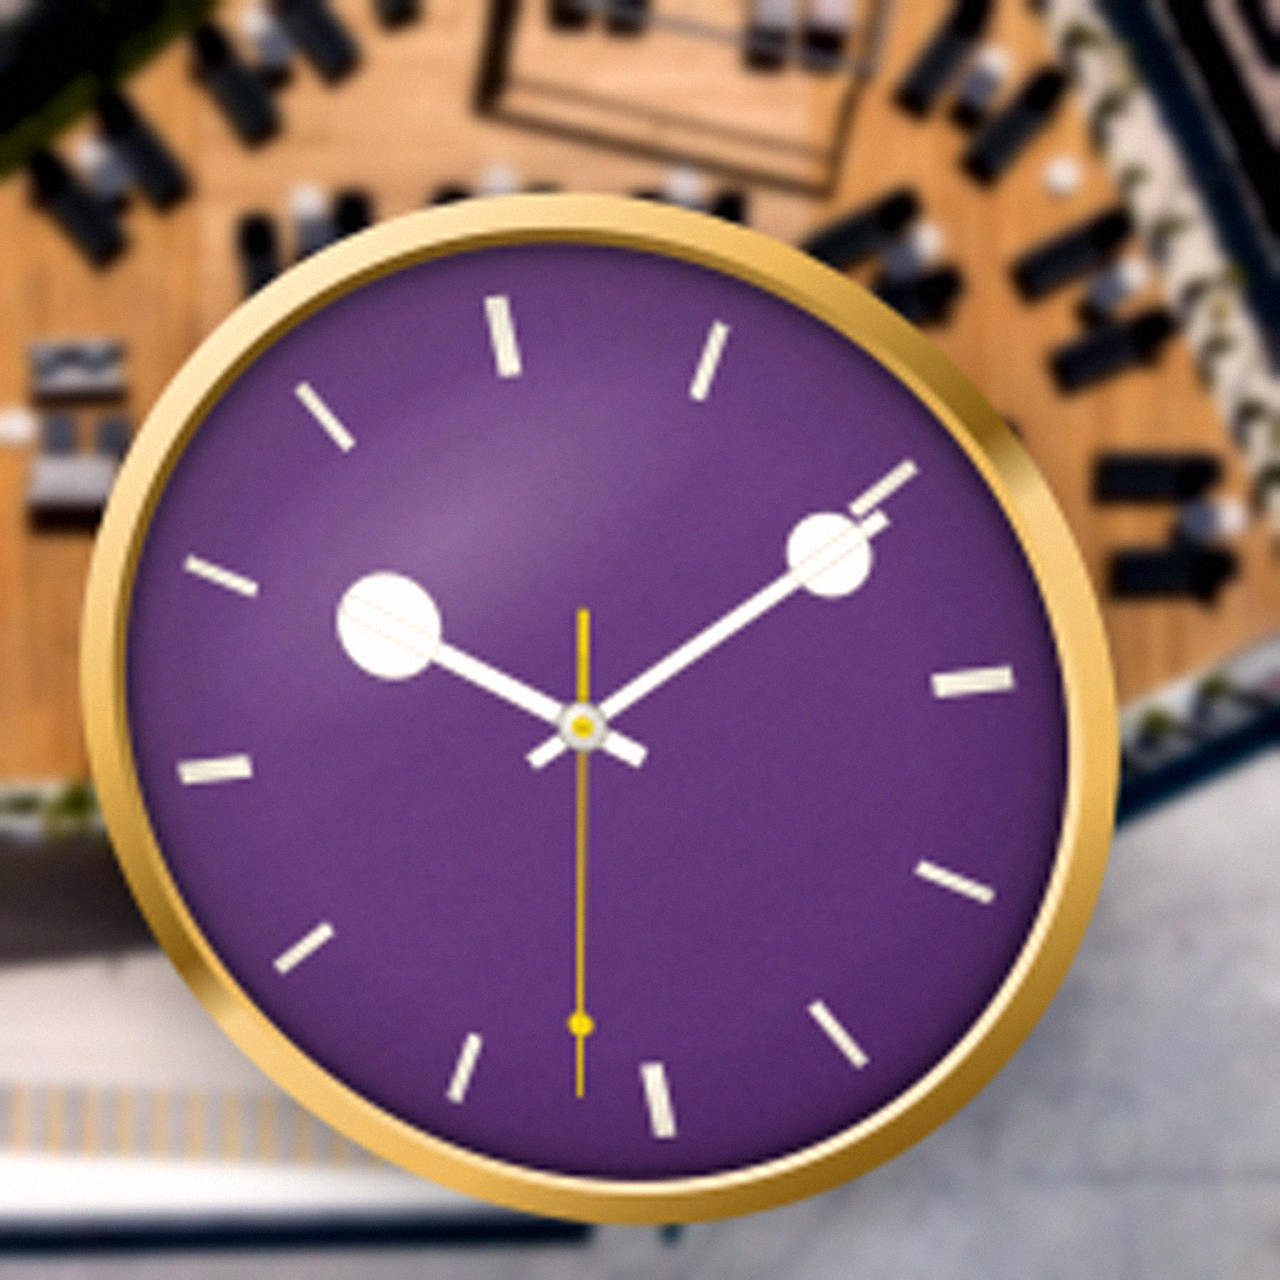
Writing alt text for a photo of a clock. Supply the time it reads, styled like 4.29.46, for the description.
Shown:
10.10.32
